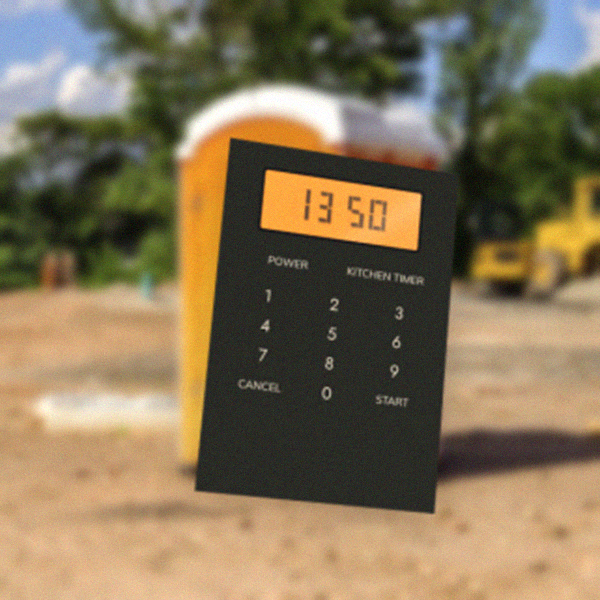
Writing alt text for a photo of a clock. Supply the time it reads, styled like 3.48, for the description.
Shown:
13.50
